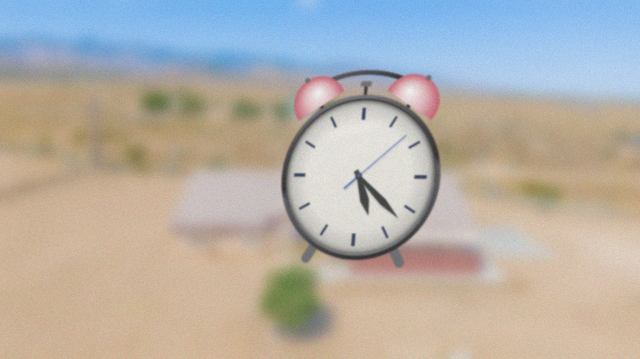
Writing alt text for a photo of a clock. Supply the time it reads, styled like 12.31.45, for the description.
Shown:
5.22.08
